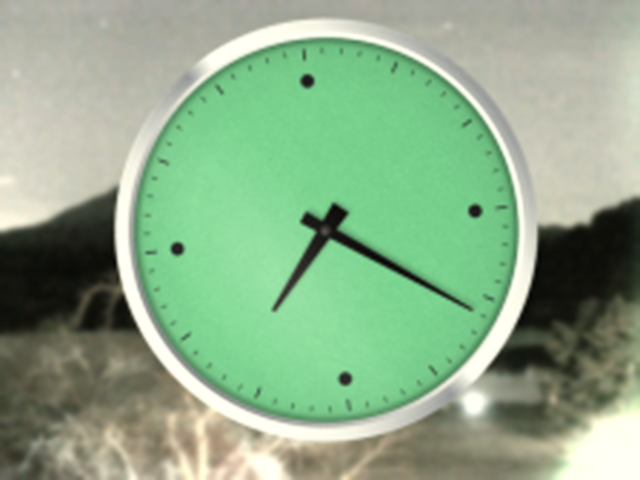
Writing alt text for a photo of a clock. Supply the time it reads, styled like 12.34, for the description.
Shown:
7.21
